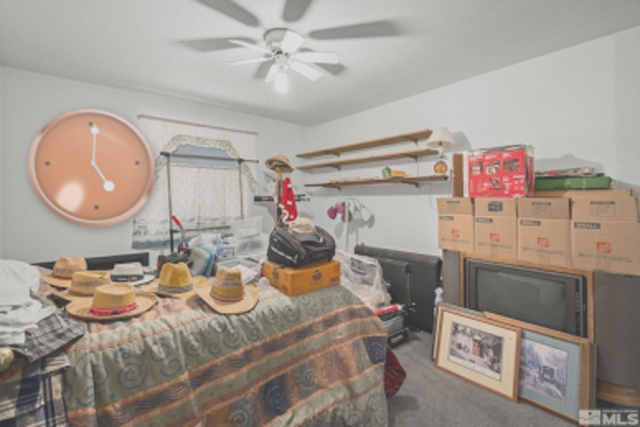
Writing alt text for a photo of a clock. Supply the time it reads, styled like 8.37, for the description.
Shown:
5.01
